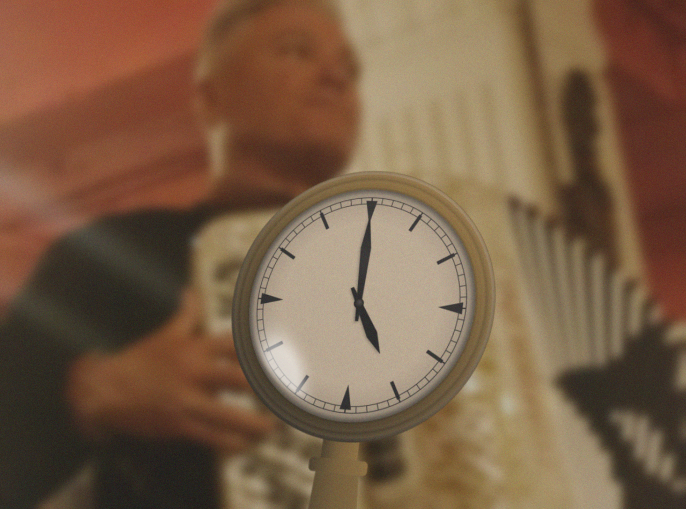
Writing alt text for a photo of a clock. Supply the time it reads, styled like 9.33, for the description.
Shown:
5.00
